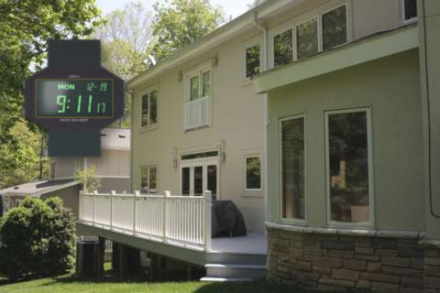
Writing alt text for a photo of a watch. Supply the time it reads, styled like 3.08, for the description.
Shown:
9.11
